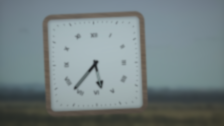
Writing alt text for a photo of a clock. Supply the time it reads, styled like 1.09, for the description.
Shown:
5.37
